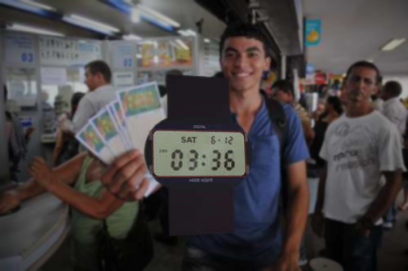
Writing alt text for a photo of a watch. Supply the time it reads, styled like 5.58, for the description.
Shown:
3.36
